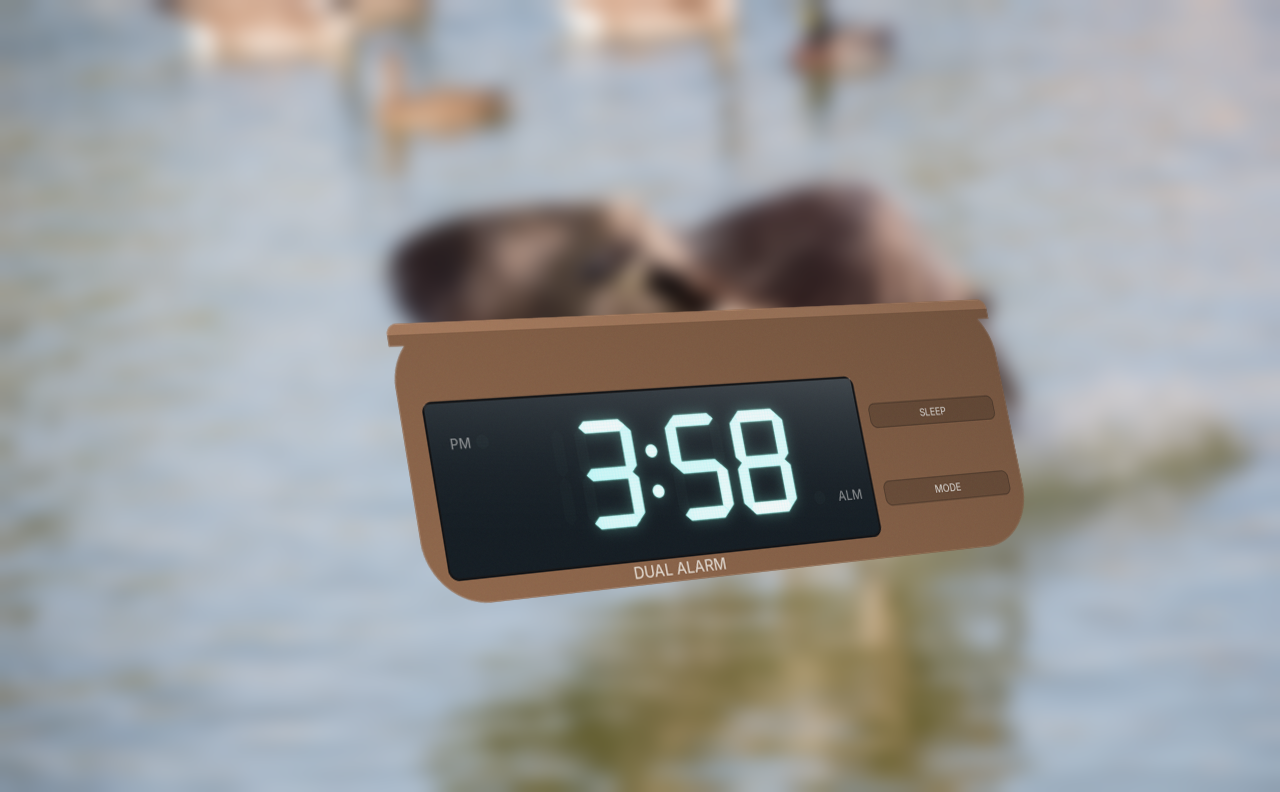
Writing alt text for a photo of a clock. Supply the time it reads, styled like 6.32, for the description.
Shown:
3.58
